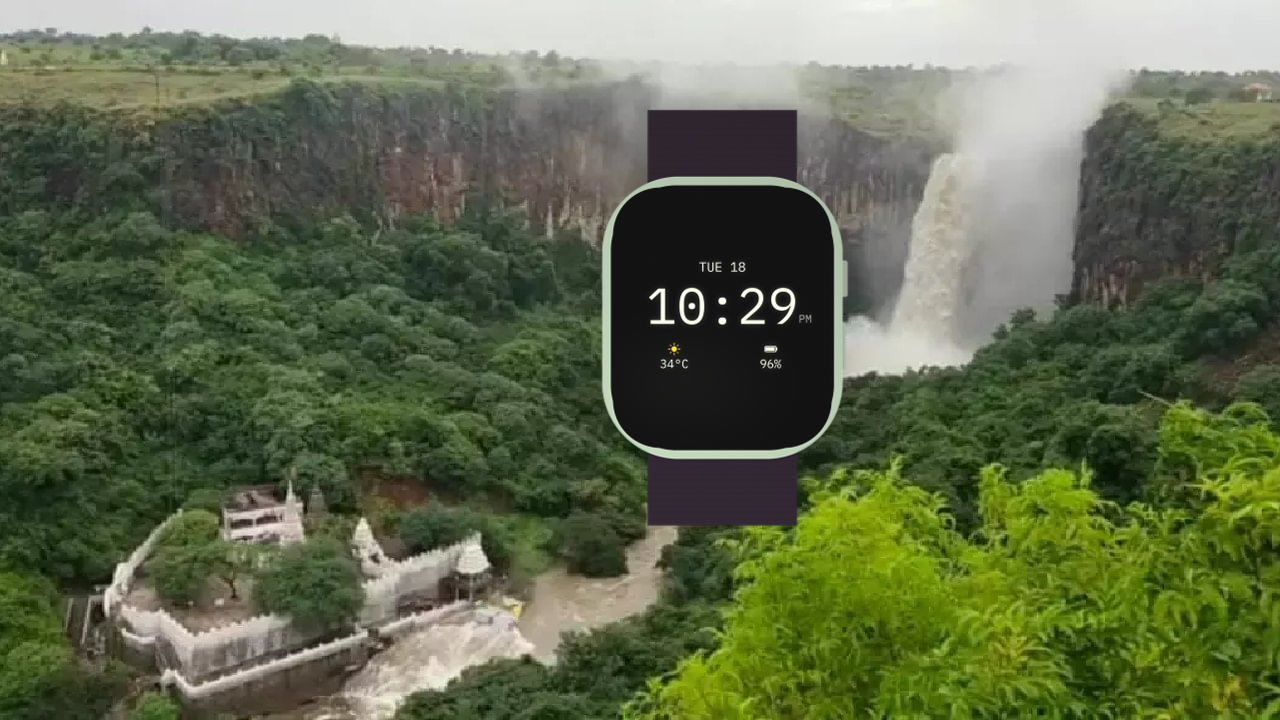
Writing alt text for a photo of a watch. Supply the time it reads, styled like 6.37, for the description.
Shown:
10.29
